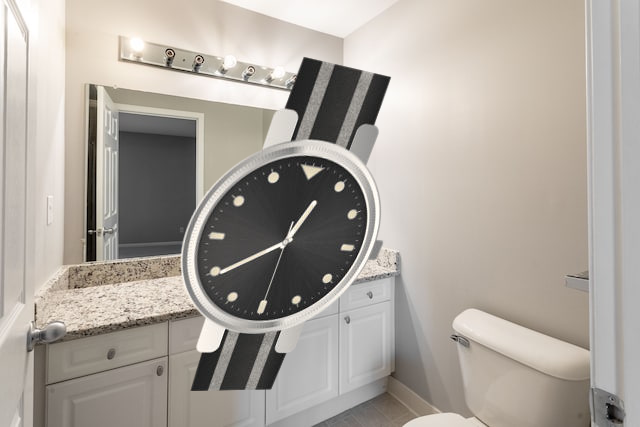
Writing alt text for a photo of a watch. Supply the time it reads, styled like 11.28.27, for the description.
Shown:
12.39.30
